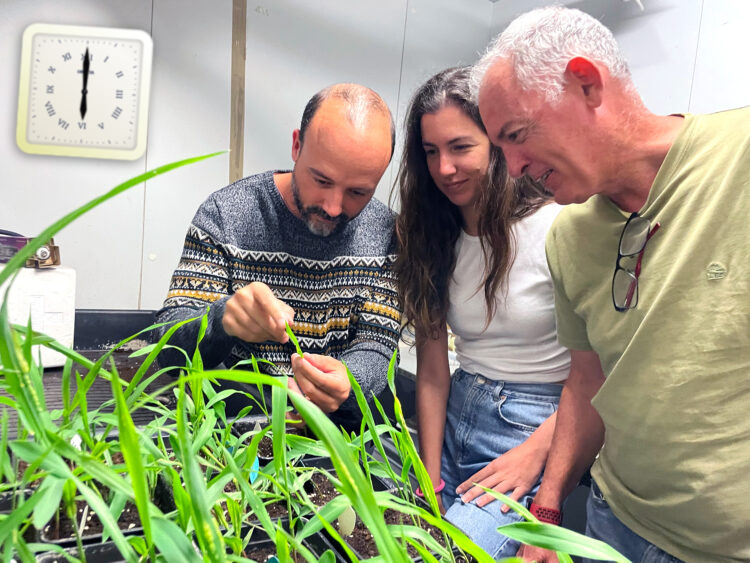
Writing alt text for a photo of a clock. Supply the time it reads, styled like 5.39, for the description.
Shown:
6.00
